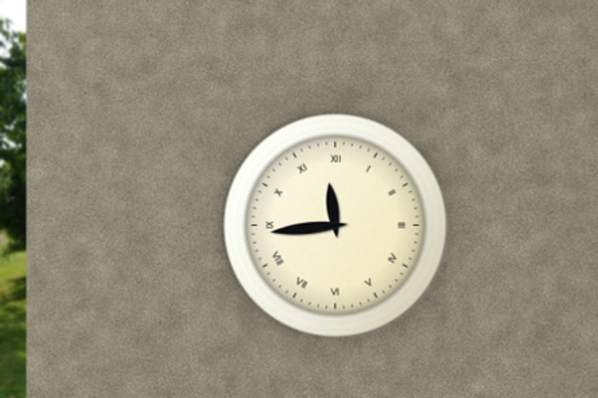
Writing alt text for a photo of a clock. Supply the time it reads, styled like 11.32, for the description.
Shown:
11.44
